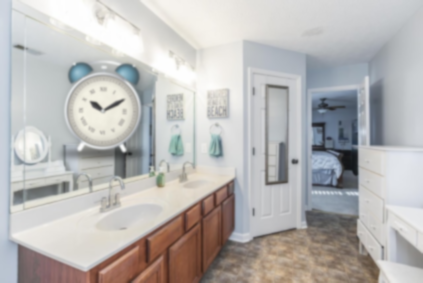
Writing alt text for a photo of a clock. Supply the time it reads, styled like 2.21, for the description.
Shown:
10.10
